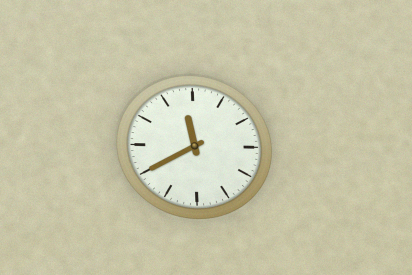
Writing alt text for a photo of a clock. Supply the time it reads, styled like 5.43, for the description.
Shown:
11.40
